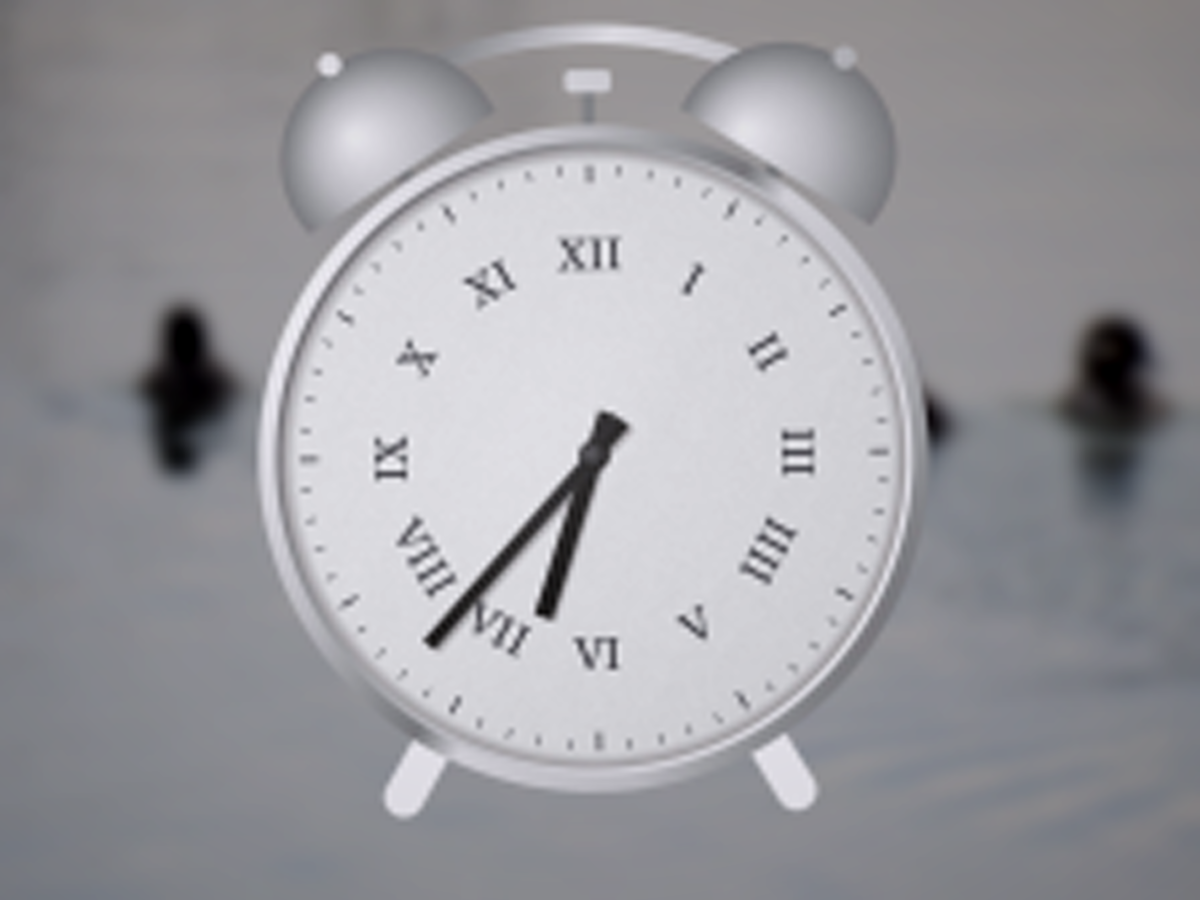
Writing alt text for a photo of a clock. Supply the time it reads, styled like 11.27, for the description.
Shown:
6.37
